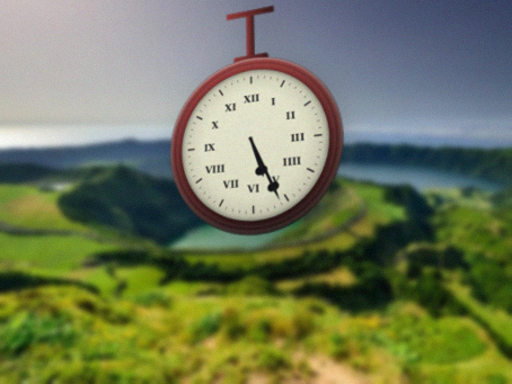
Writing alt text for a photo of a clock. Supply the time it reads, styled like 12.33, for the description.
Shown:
5.26
